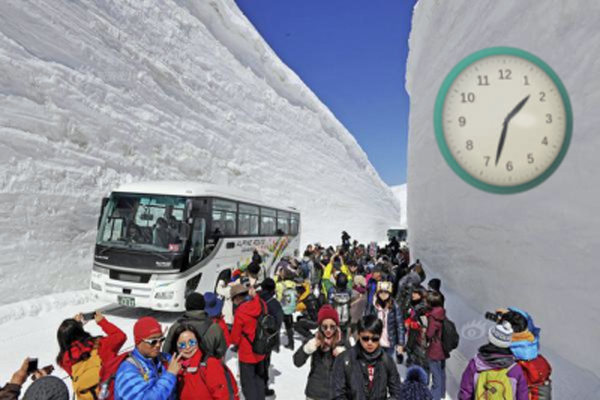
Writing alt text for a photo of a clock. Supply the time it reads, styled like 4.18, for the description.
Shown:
1.33
